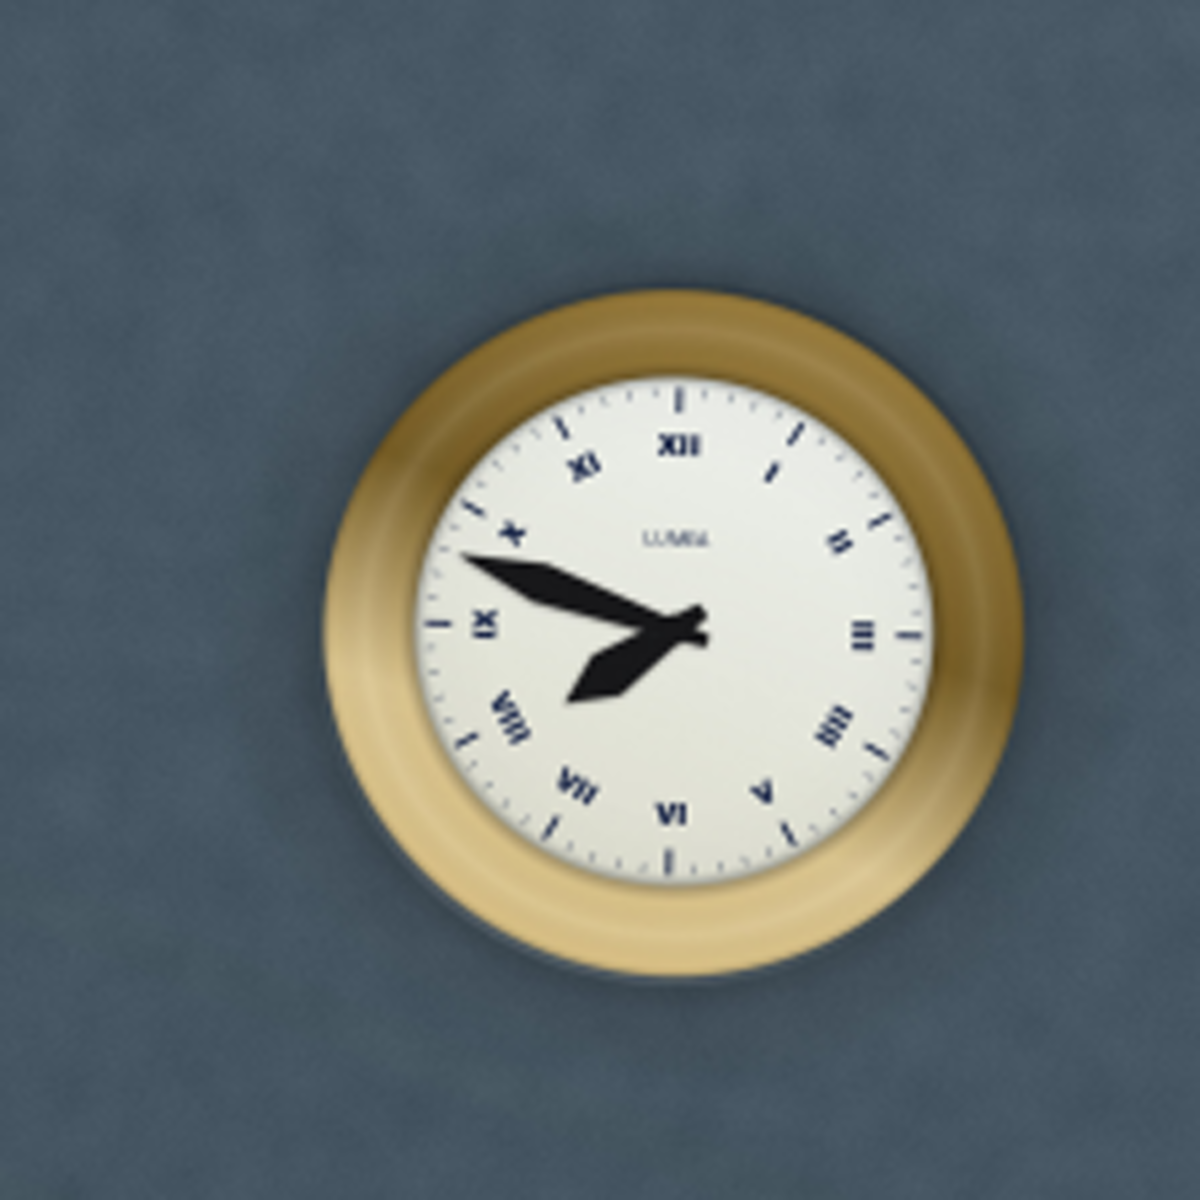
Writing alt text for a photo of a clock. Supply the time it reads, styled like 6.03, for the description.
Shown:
7.48
